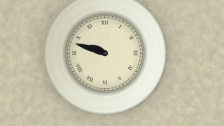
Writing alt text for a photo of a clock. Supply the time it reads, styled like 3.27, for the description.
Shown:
9.48
